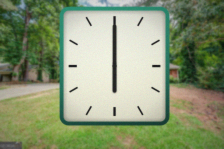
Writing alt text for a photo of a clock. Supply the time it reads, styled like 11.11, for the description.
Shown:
6.00
